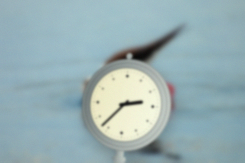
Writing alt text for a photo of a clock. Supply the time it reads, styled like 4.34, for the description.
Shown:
2.37
